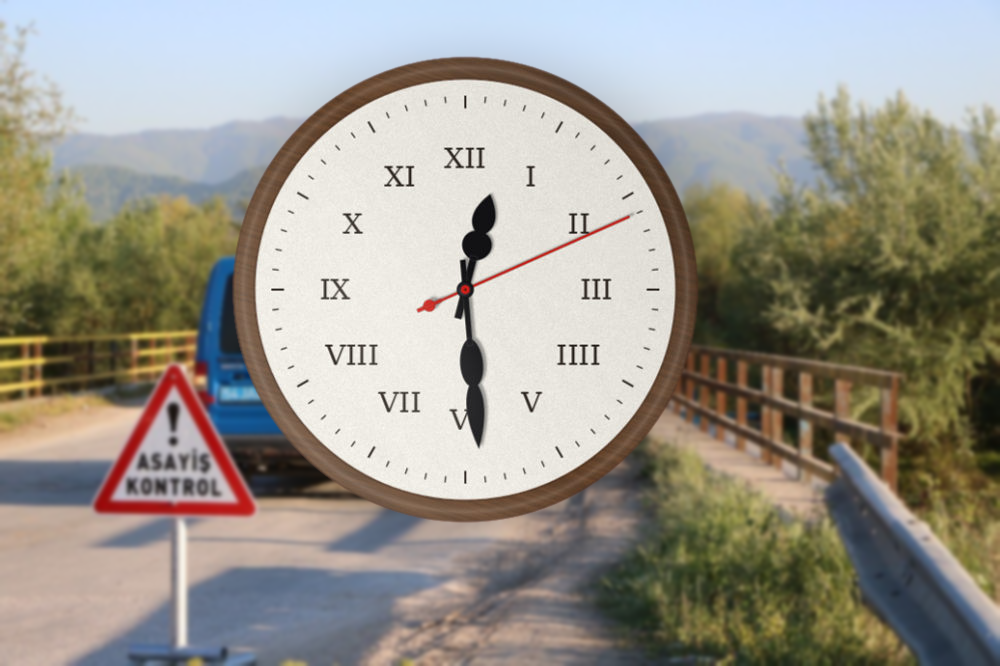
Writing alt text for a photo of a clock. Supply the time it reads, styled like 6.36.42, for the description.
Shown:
12.29.11
